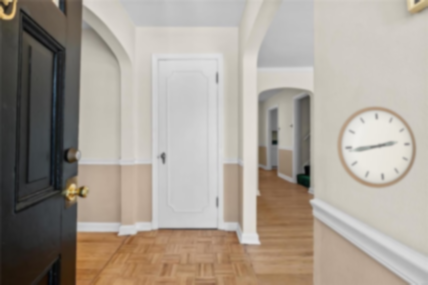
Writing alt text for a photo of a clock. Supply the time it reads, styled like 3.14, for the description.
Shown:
2.44
